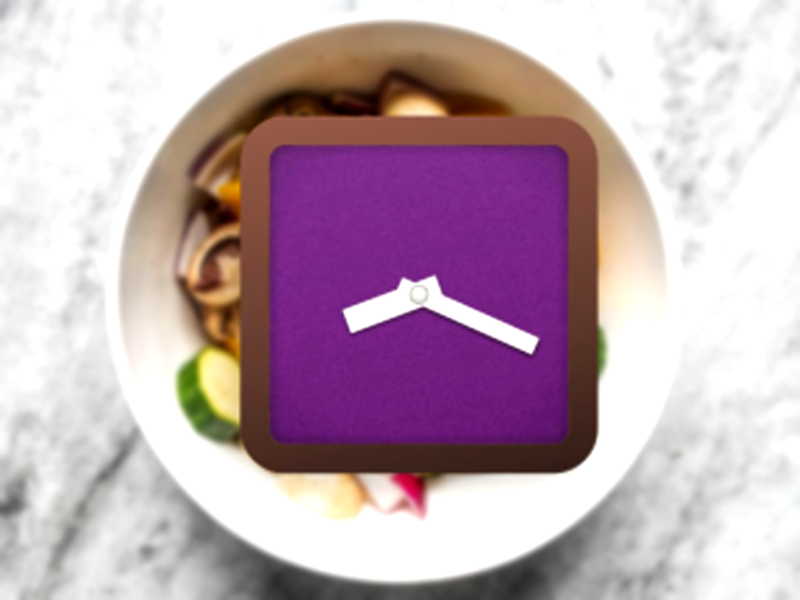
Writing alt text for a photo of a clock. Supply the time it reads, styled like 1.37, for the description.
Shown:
8.19
